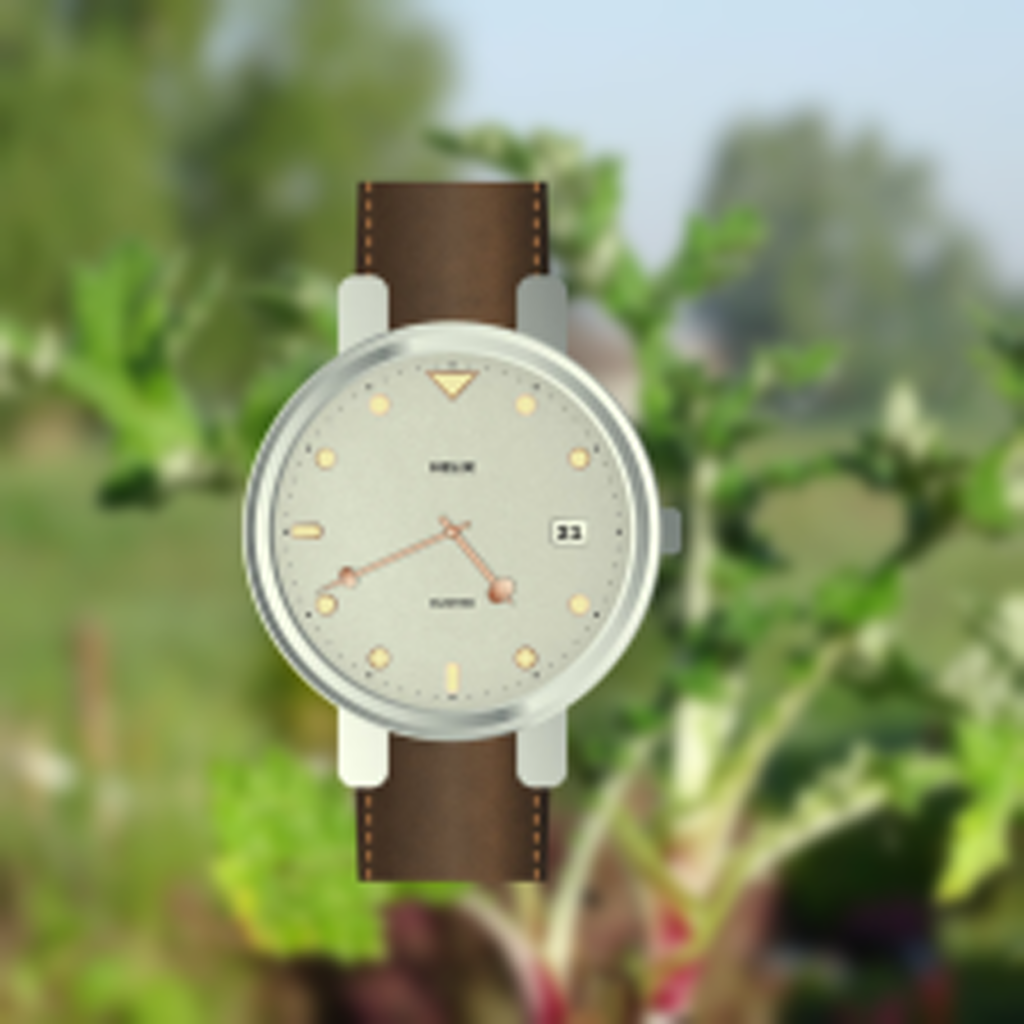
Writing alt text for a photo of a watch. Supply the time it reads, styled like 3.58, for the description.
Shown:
4.41
